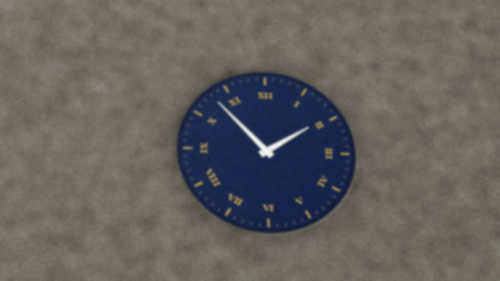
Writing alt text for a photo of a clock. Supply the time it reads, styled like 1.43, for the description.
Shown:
1.53
